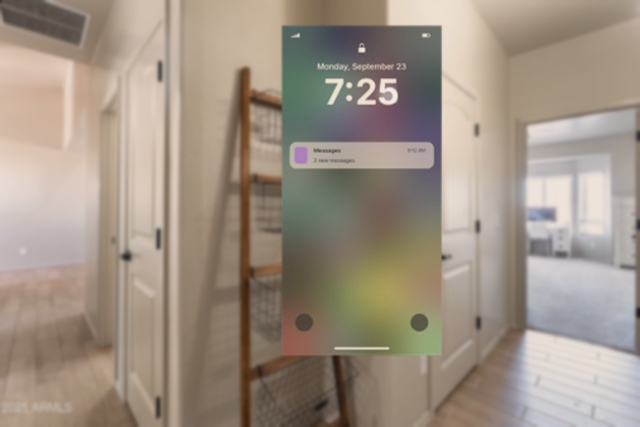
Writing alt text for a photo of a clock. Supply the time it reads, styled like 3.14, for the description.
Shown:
7.25
